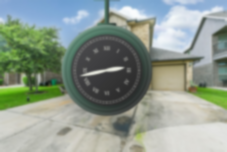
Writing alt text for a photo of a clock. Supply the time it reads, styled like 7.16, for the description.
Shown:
2.43
